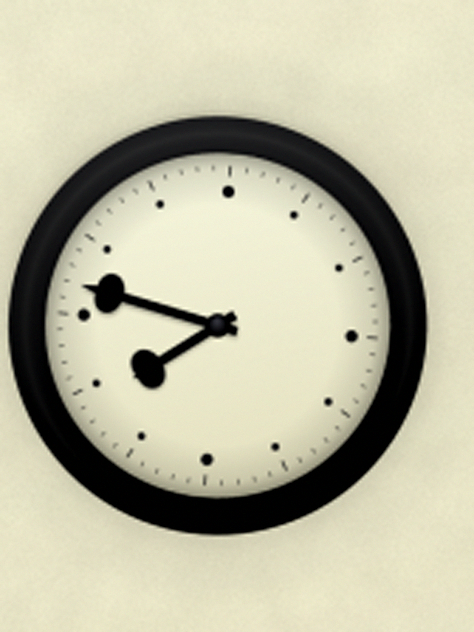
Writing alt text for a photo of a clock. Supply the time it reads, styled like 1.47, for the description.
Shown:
7.47
